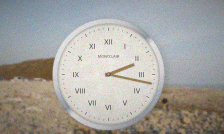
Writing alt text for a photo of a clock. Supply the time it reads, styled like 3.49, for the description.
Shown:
2.17
